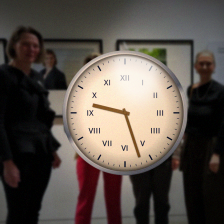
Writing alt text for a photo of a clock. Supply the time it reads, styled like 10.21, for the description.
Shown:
9.27
